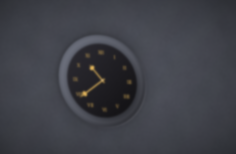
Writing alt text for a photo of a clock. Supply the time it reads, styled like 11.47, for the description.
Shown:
10.39
